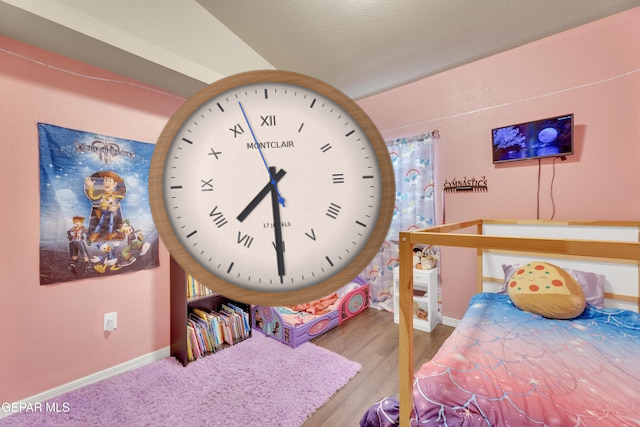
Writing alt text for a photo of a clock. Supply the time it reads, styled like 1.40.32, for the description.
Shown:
7.29.57
